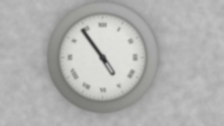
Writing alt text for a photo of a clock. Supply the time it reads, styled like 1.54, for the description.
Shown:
4.54
